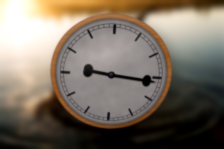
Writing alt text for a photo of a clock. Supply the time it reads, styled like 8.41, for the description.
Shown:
9.16
